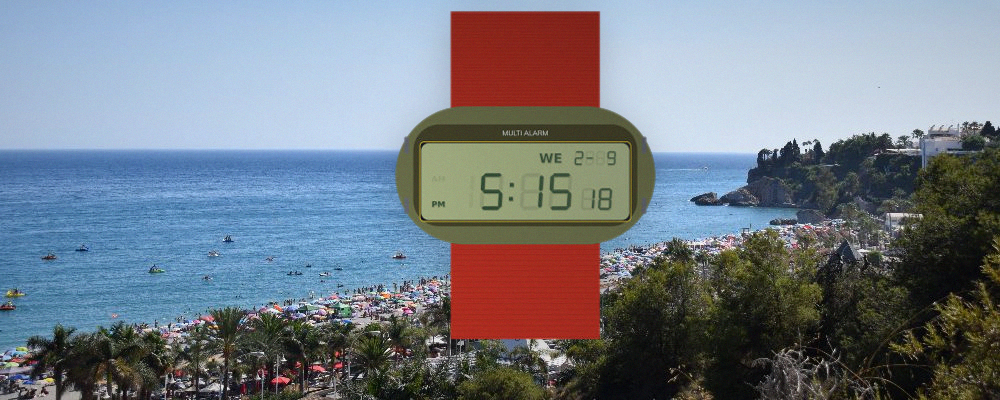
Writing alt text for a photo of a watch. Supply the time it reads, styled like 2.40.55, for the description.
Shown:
5.15.18
